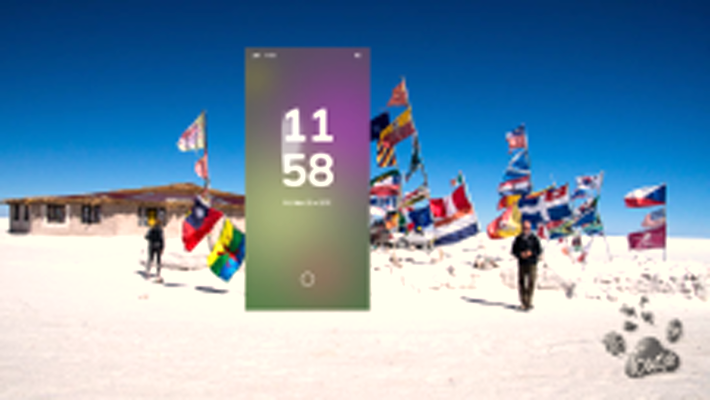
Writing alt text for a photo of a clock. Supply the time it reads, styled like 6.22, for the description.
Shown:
11.58
